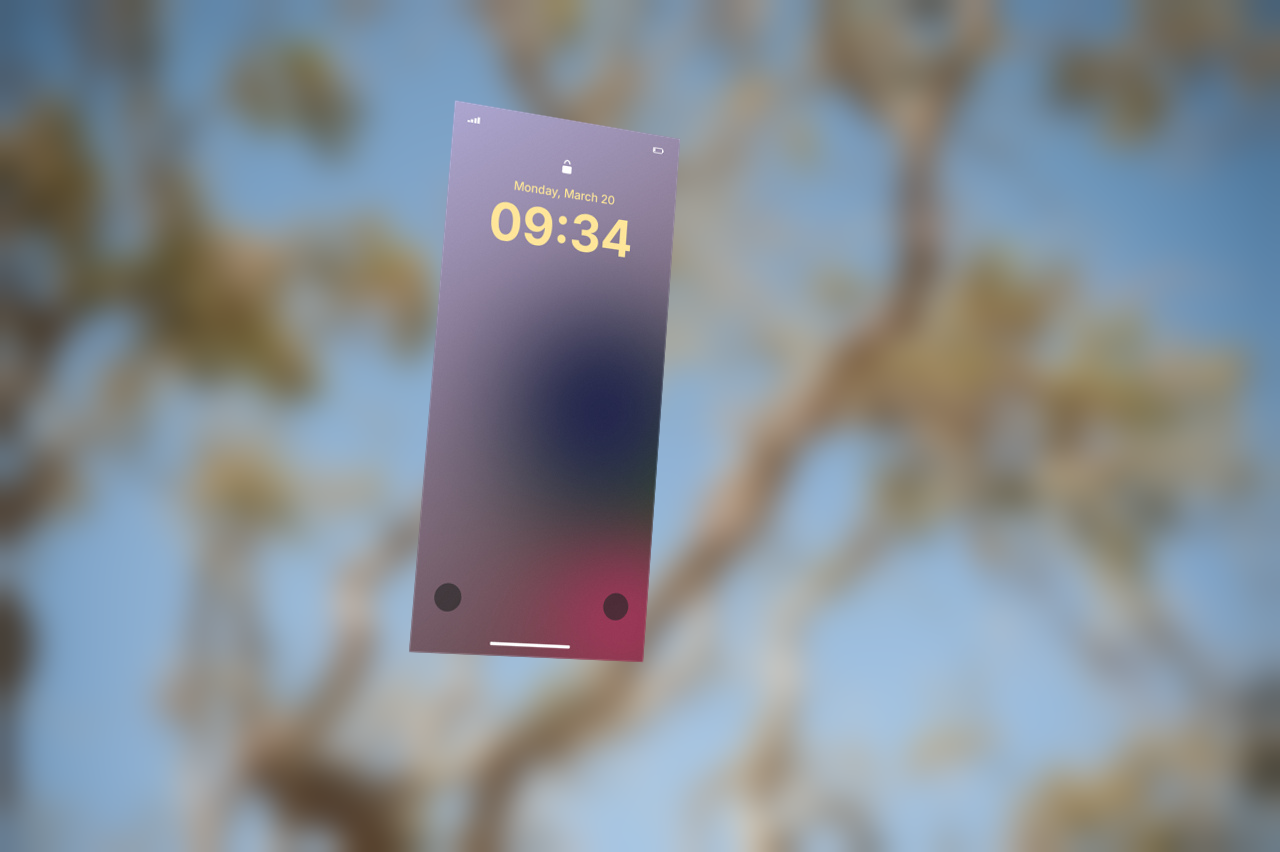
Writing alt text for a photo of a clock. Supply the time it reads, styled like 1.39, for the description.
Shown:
9.34
